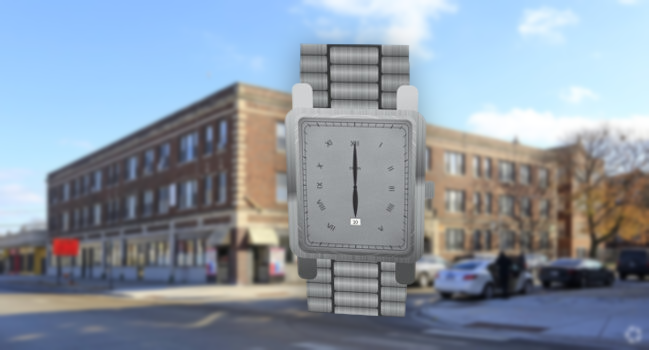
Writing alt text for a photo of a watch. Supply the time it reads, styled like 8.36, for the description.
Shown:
6.00
